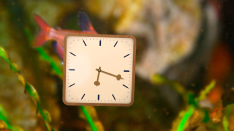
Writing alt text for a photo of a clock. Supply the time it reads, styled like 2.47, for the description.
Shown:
6.18
